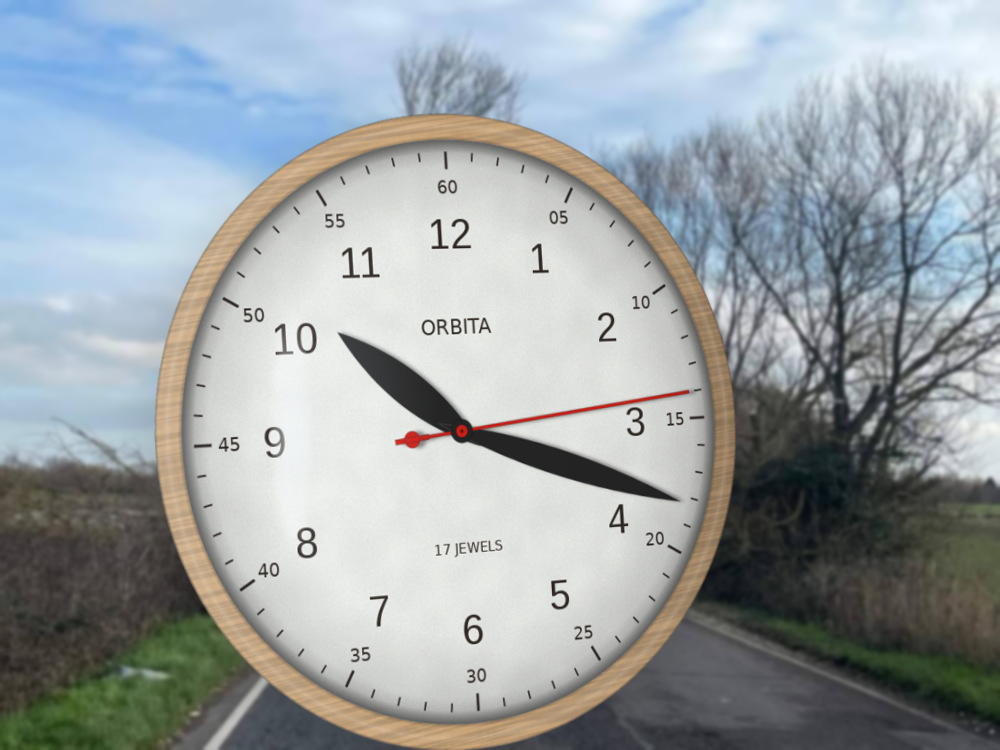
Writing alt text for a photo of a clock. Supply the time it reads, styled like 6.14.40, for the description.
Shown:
10.18.14
